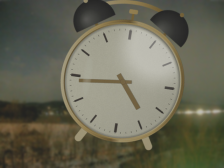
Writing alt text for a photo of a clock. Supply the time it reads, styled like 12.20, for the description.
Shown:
4.44
